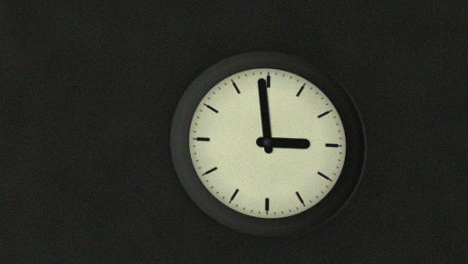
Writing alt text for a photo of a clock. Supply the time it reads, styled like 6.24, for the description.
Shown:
2.59
